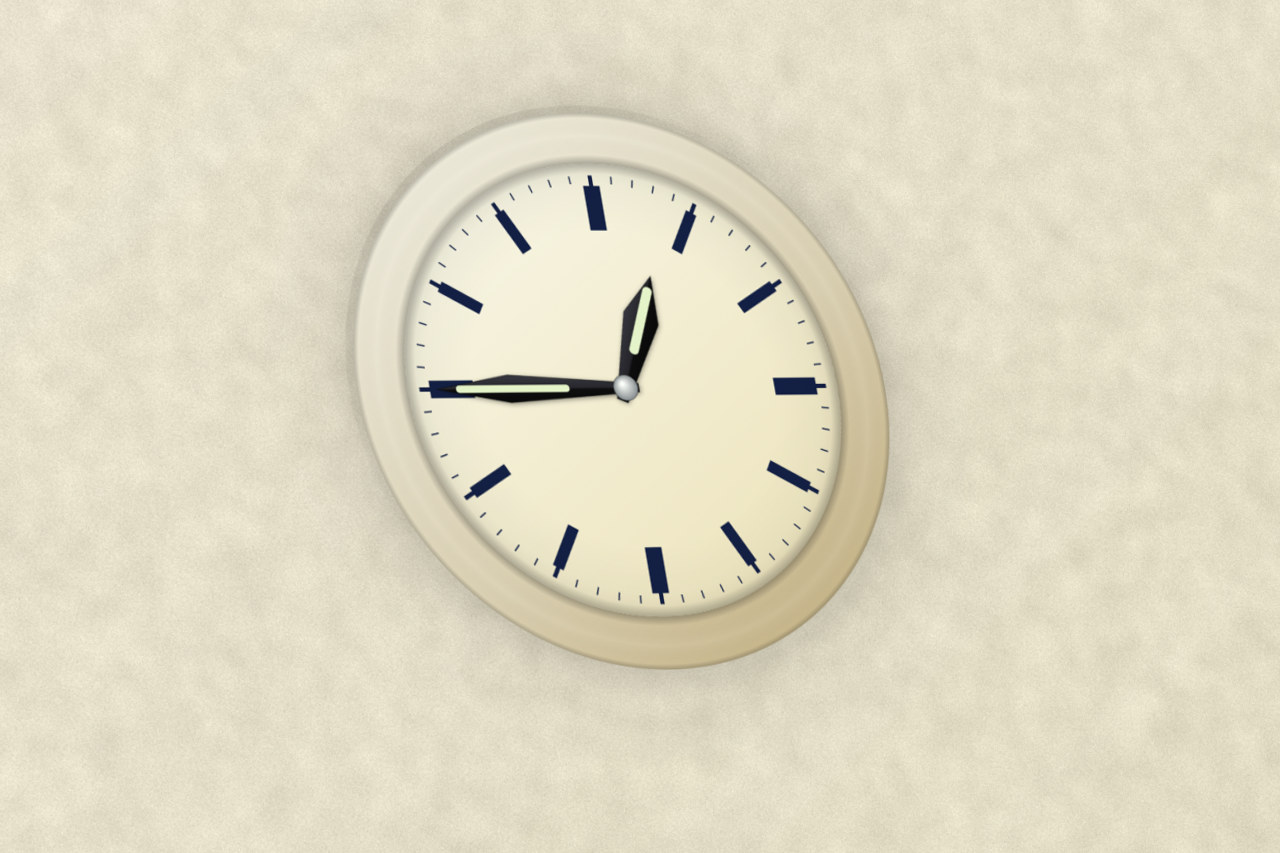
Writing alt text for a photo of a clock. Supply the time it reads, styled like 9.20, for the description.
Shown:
12.45
